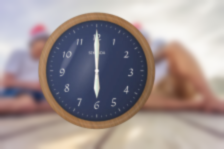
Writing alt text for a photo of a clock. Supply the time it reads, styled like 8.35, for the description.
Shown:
6.00
